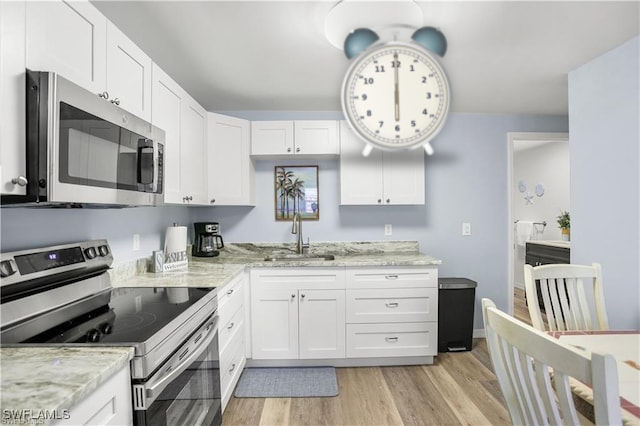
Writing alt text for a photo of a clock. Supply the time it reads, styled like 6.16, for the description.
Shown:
6.00
